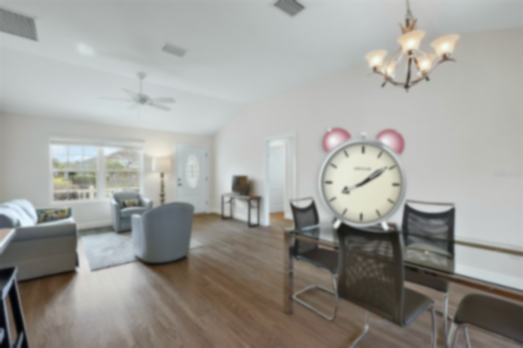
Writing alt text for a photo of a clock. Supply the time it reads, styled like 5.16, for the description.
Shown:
8.09
